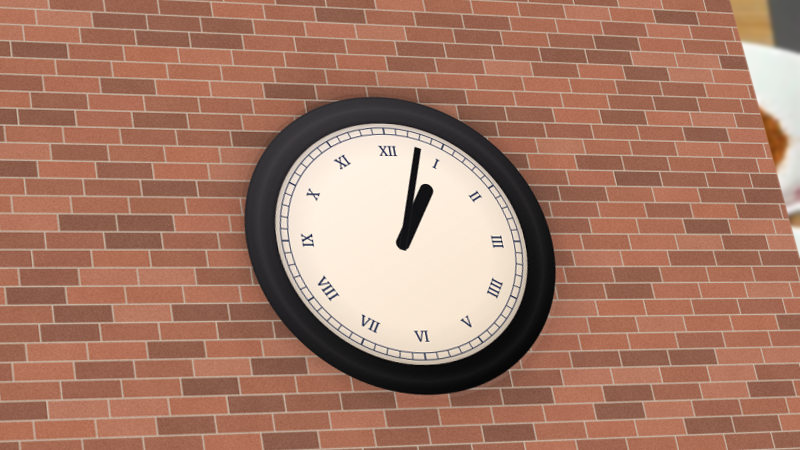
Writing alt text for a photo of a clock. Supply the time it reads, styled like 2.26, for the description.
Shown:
1.03
